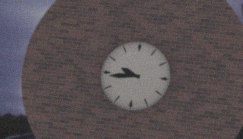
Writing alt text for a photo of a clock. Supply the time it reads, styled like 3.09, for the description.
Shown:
9.44
